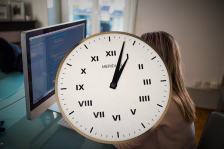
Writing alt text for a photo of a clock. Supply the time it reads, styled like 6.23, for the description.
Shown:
1.03
